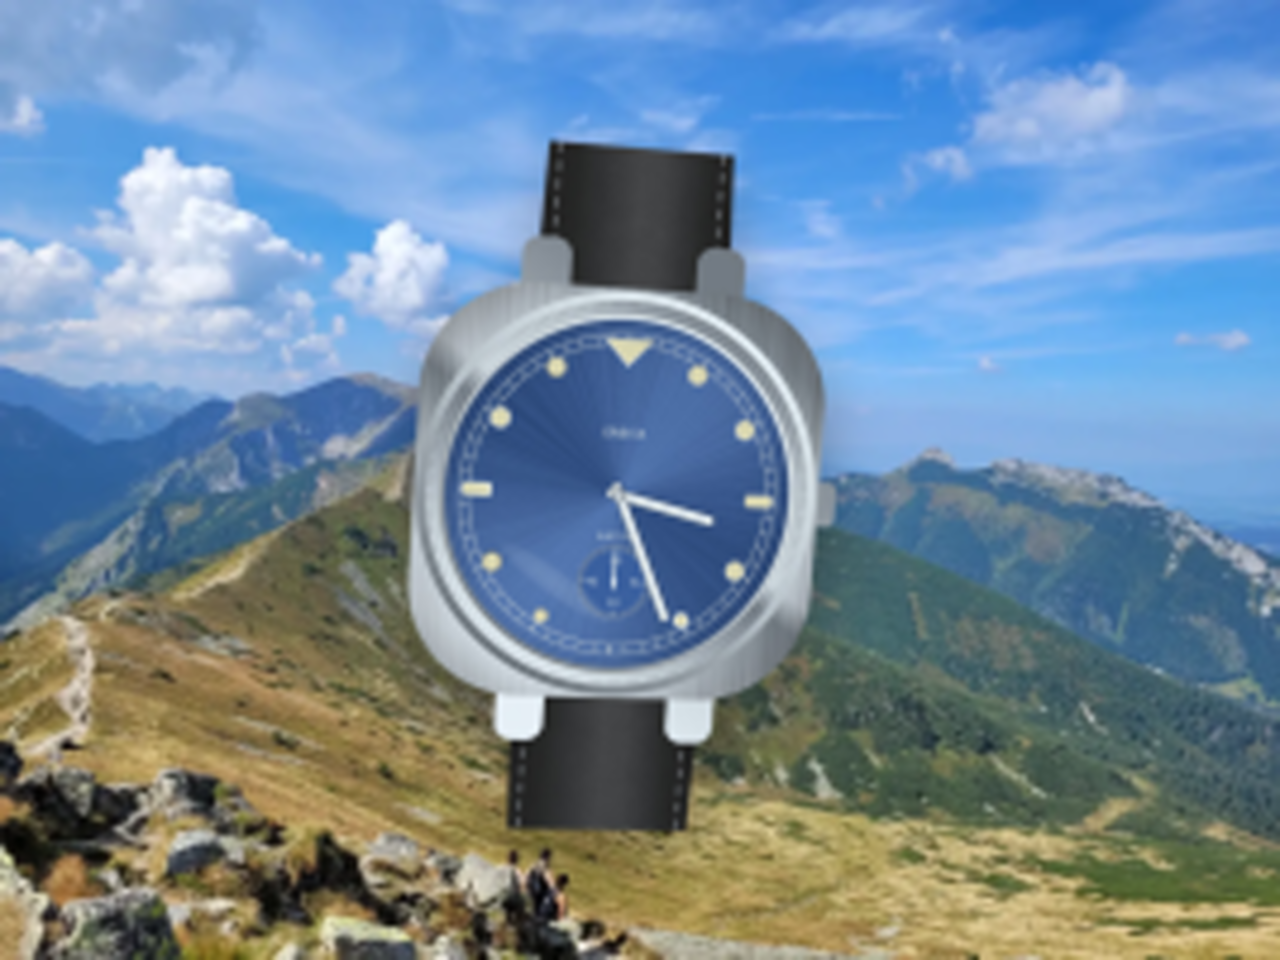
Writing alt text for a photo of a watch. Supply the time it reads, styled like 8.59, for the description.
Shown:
3.26
